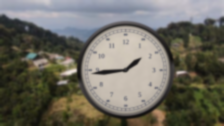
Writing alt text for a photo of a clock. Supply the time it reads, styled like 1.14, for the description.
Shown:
1.44
